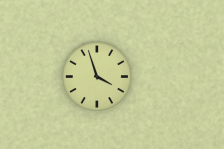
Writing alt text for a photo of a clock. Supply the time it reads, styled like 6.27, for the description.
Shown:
3.57
